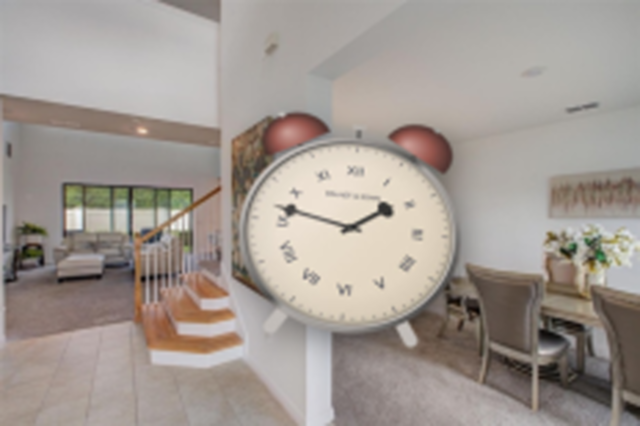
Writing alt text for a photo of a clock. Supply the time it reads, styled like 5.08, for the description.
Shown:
1.47
